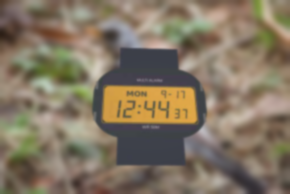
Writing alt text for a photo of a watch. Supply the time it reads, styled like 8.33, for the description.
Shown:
12.44
